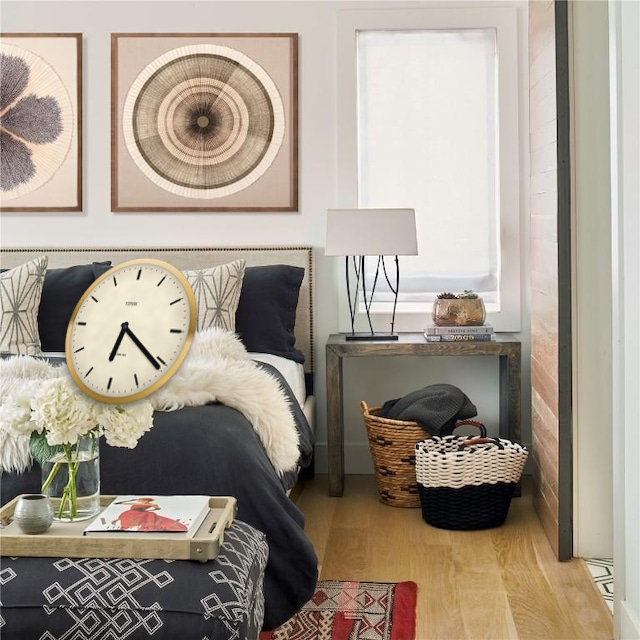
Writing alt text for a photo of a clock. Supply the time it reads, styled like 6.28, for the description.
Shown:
6.21
